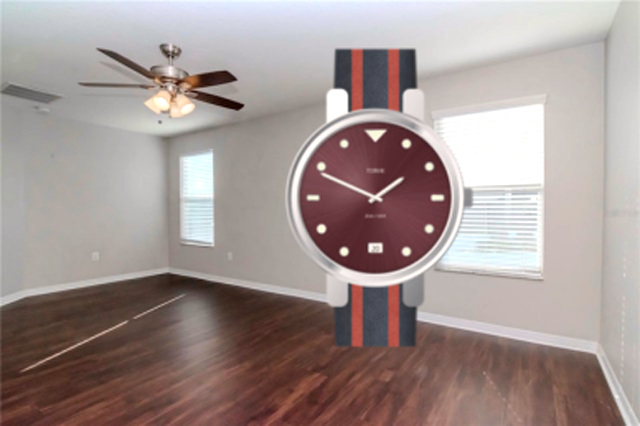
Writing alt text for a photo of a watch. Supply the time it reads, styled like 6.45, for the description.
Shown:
1.49
